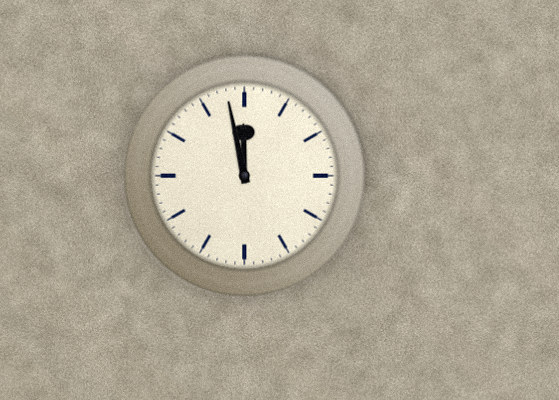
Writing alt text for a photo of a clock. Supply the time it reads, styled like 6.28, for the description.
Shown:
11.58
